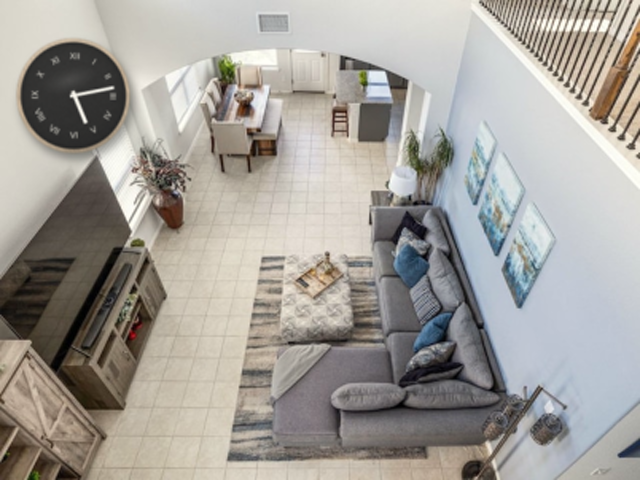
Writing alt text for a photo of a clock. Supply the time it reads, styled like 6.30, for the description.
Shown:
5.13
